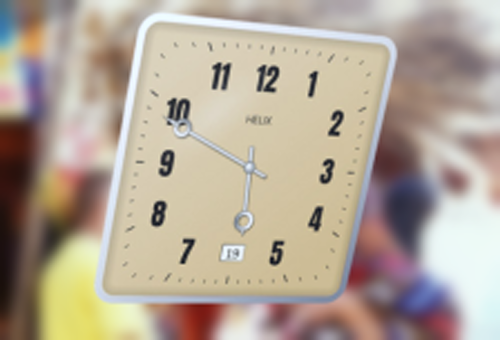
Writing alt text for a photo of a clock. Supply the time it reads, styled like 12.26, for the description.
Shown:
5.49
